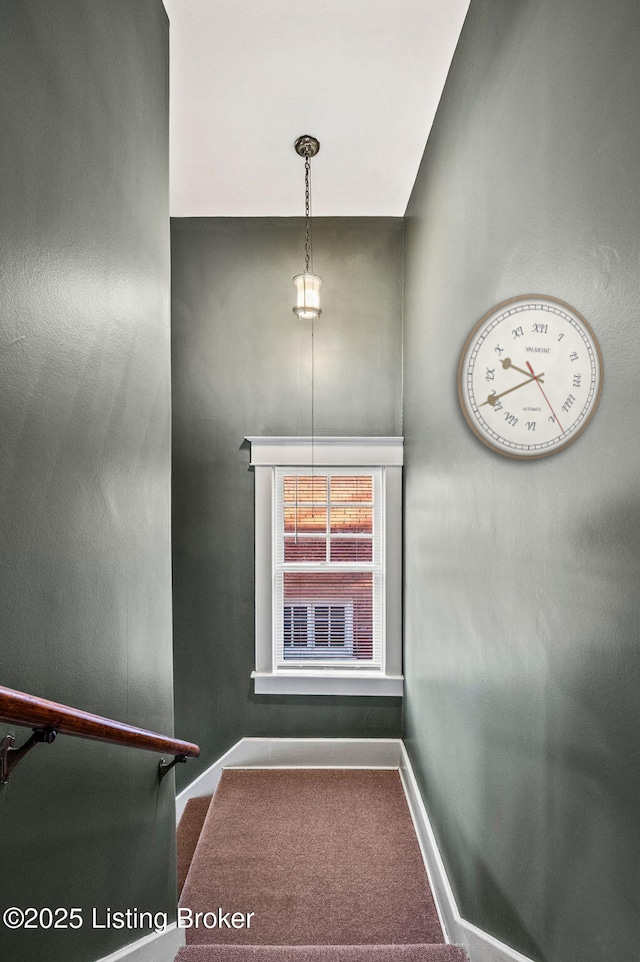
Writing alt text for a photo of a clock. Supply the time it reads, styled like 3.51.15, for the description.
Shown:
9.40.24
